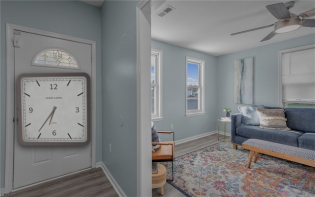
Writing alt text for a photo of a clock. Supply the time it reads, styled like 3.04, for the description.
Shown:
6.36
